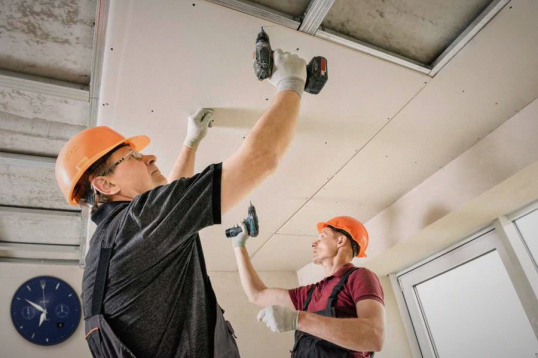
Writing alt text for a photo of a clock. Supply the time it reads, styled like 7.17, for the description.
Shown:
6.51
